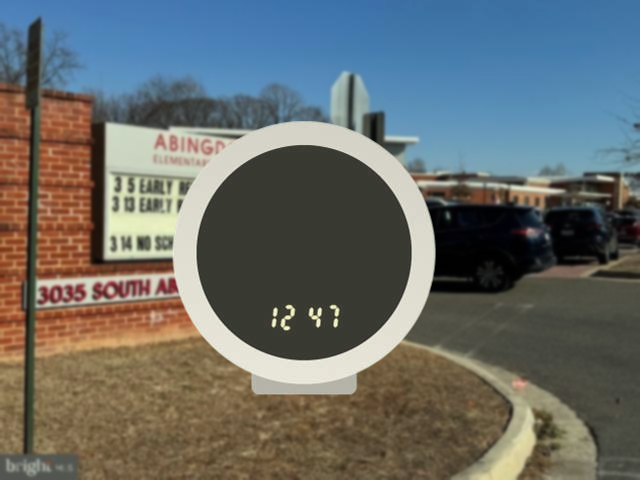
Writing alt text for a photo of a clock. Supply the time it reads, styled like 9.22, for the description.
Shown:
12.47
